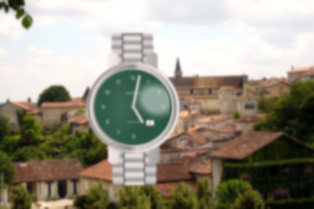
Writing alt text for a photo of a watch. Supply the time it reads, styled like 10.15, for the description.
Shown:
5.02
